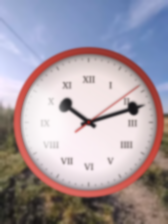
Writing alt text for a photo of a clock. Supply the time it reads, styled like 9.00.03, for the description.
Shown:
10.12.09
